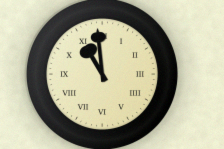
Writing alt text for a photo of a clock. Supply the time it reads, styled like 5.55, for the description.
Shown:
10.59
